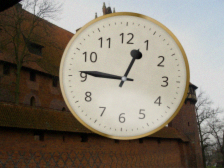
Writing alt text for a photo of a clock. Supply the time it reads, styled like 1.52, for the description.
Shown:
12.46
